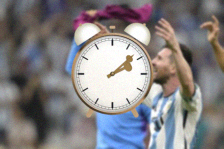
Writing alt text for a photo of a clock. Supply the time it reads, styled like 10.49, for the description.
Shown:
2.08
